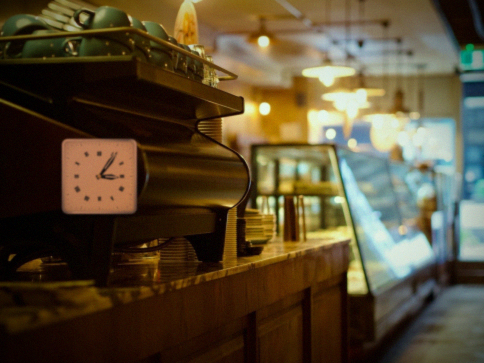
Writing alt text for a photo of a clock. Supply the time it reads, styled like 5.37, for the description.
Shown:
3.06
